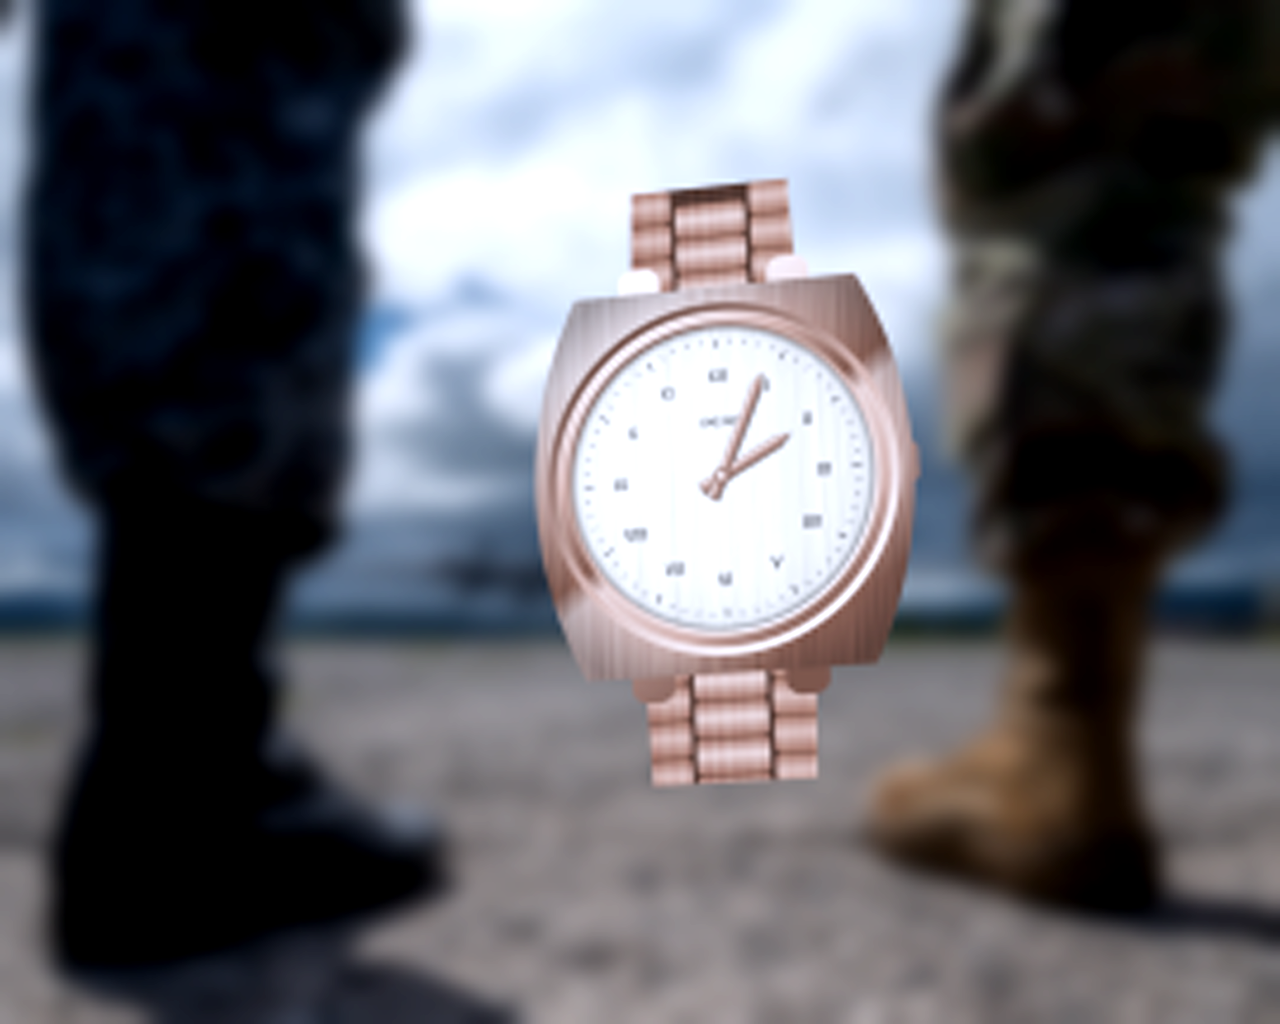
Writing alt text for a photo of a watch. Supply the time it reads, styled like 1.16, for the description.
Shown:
2.04
